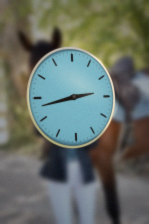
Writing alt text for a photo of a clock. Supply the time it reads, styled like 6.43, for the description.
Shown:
2.43
